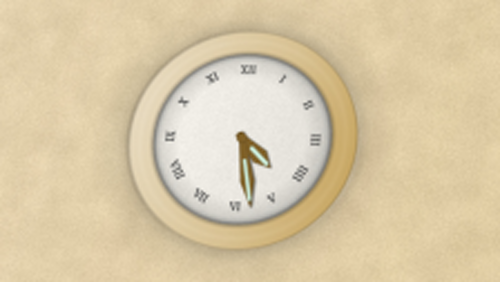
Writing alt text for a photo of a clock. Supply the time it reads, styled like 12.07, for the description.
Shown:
4.28
